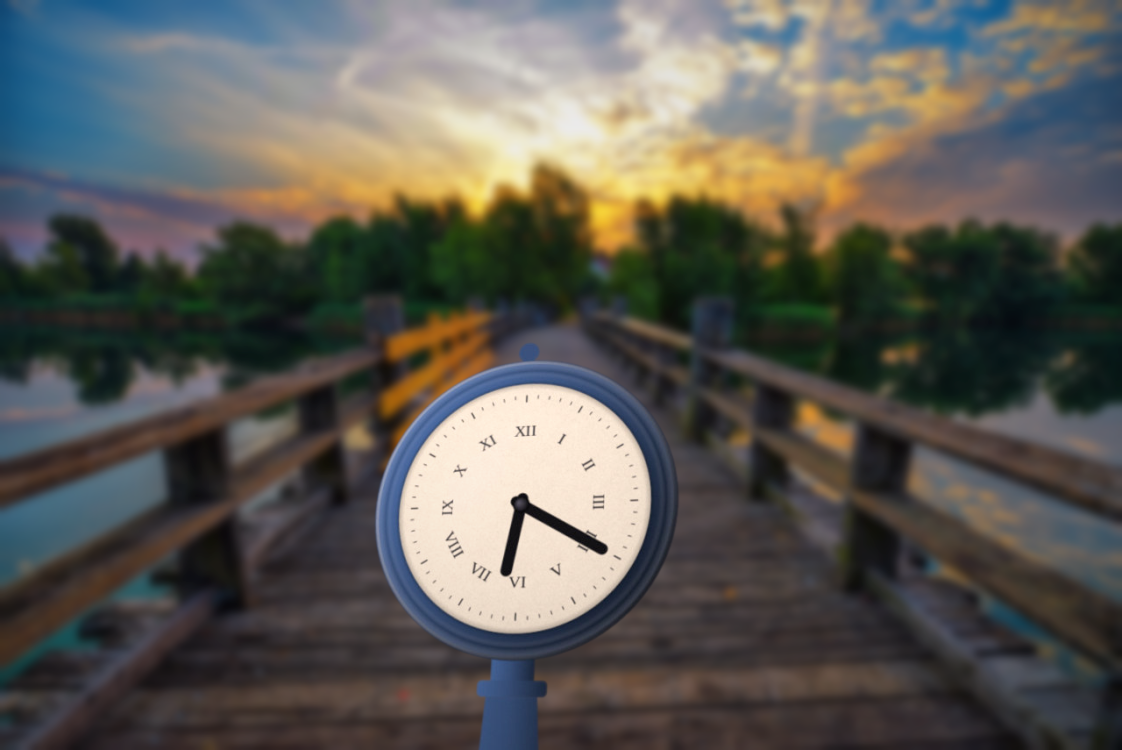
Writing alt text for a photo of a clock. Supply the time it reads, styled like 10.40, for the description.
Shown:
6.20
